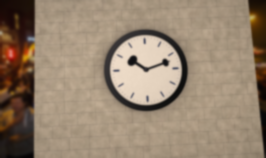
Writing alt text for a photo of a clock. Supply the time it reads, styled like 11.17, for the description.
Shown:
10.12
